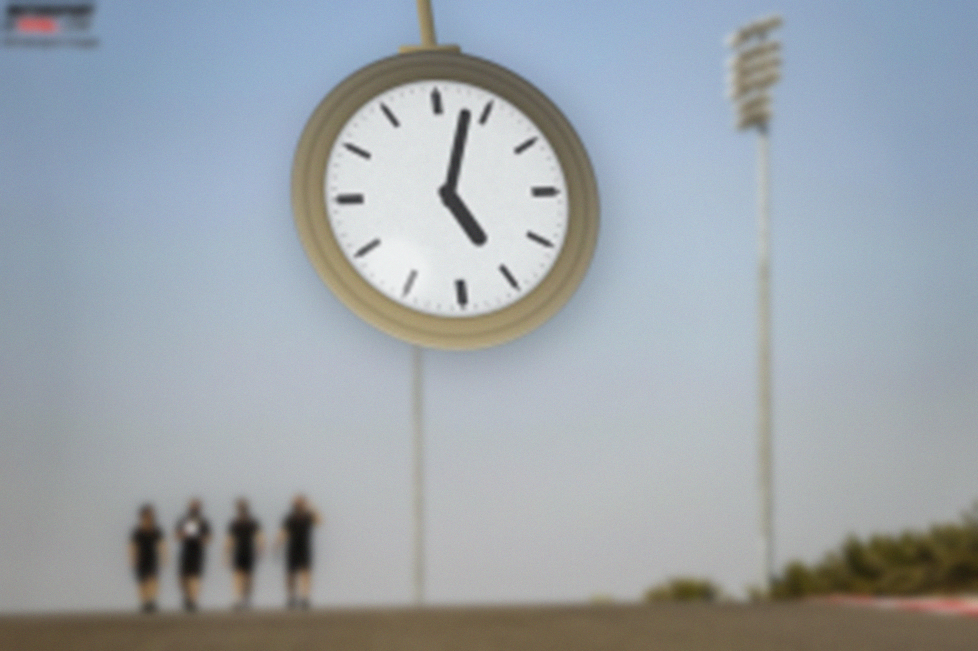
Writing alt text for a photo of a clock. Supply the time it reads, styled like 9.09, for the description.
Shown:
5.03
